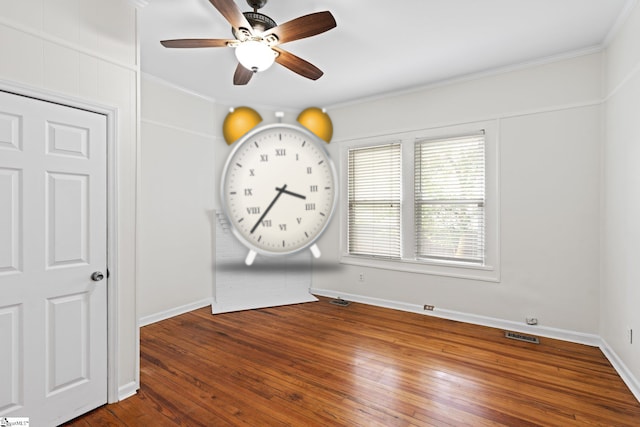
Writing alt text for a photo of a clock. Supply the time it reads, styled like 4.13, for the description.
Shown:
3.37
